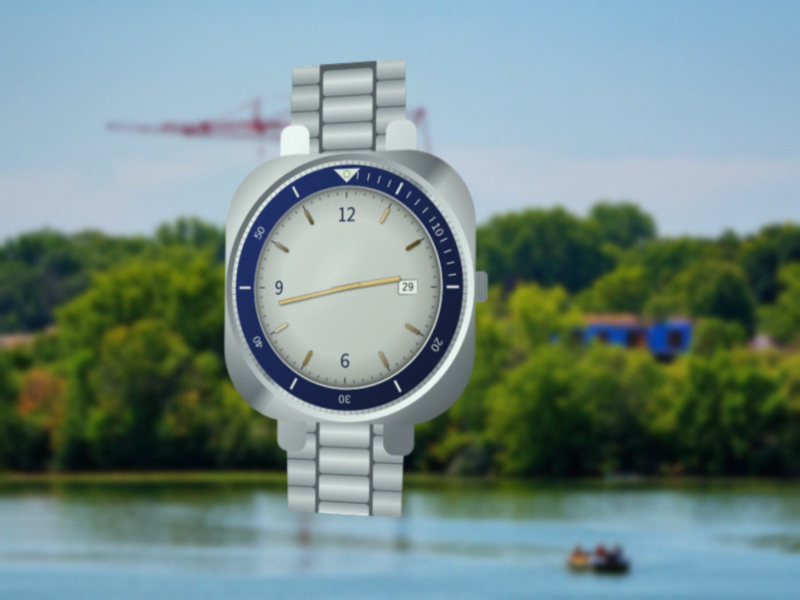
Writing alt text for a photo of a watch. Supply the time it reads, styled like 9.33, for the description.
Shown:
2.43
